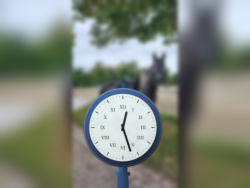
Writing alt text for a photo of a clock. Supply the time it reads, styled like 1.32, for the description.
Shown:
12.27
